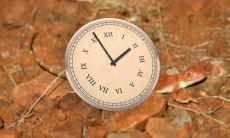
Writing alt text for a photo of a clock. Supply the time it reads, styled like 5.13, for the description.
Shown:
1.56
